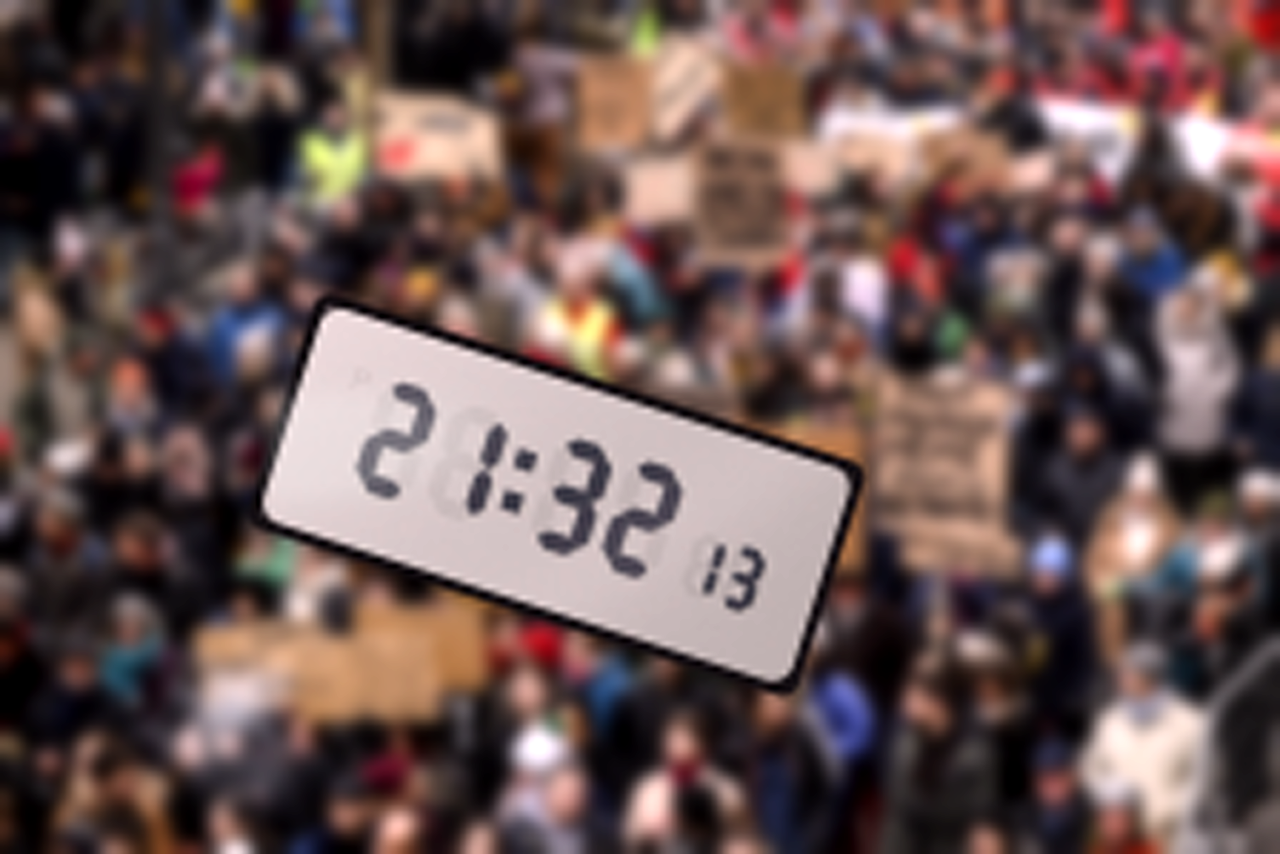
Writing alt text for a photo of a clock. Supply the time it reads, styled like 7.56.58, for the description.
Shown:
21.32.13
